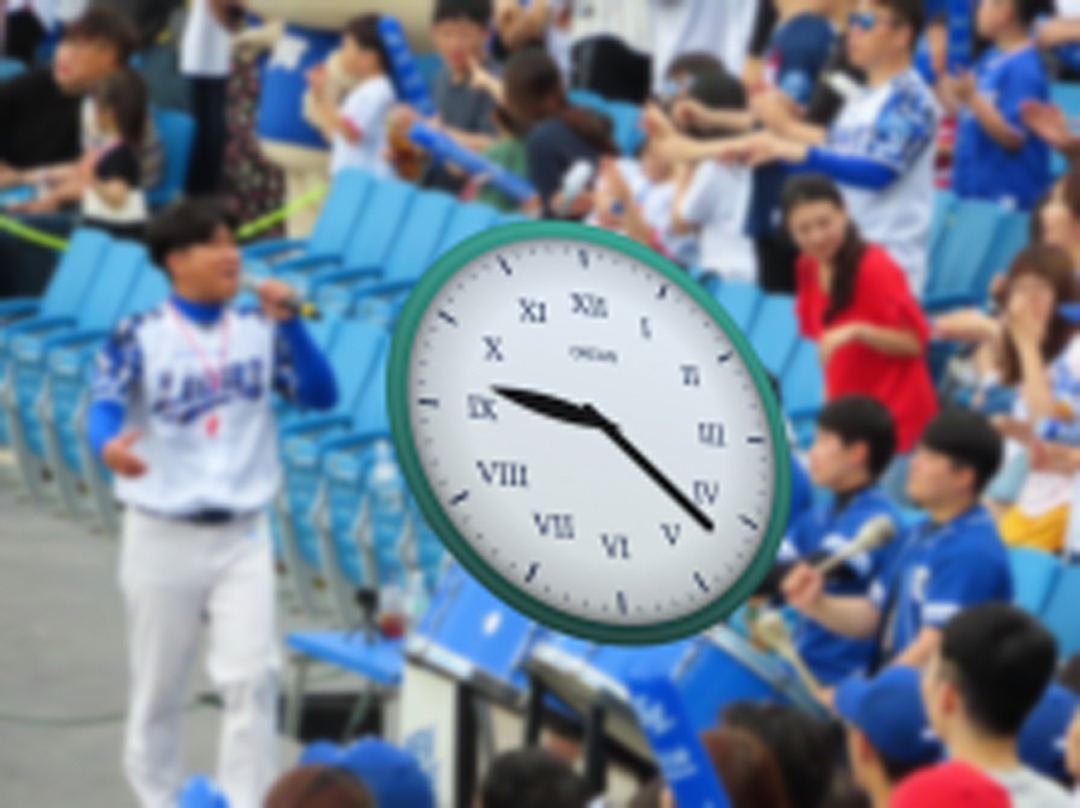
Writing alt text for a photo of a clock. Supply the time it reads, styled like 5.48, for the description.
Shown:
9.22
